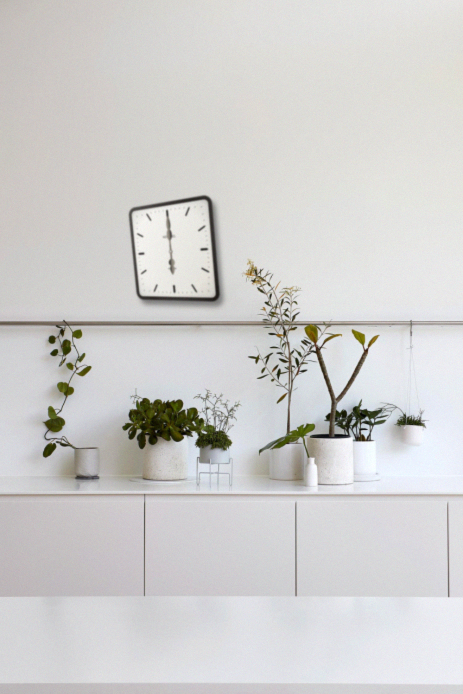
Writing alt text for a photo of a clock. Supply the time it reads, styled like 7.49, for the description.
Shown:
6.00
